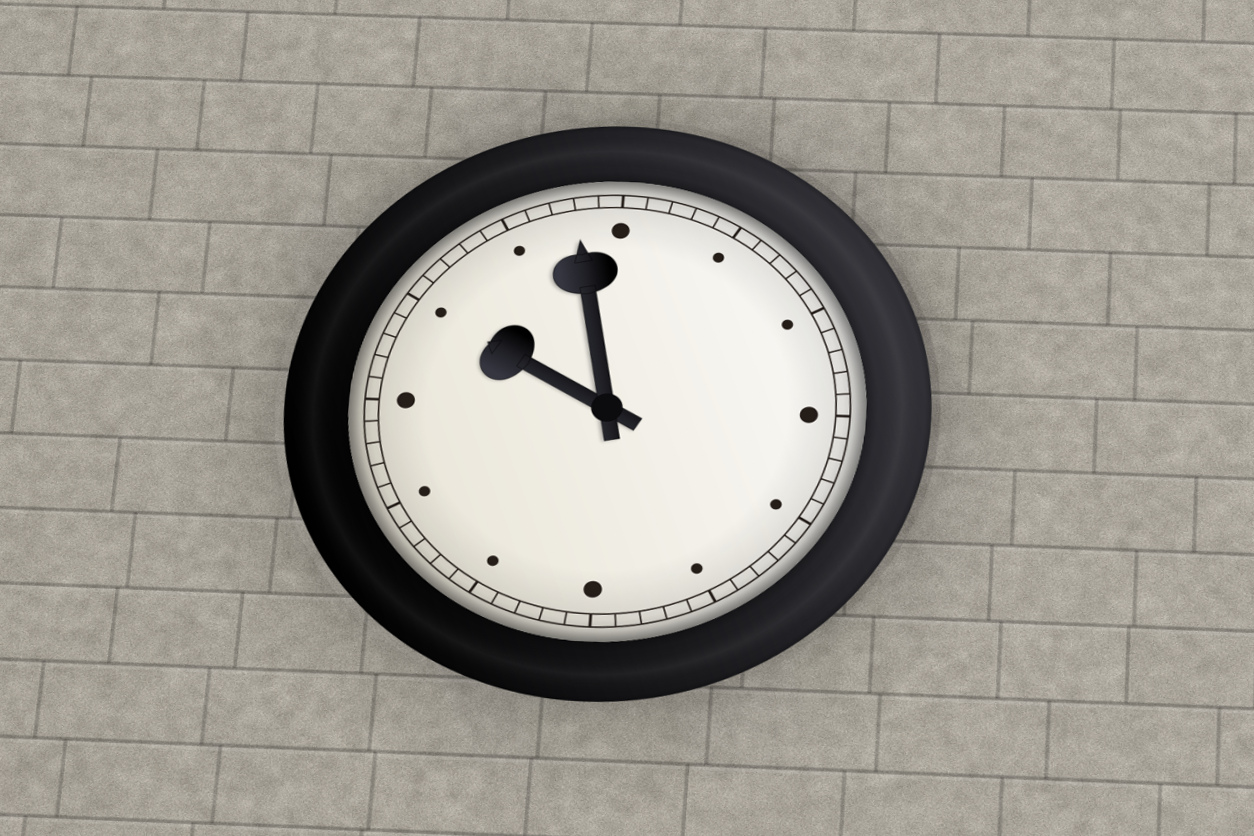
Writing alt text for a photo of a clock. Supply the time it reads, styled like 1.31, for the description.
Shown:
9.58
